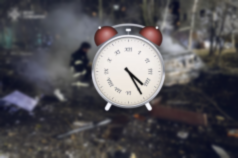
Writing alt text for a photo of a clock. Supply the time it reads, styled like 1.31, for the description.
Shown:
4.25
